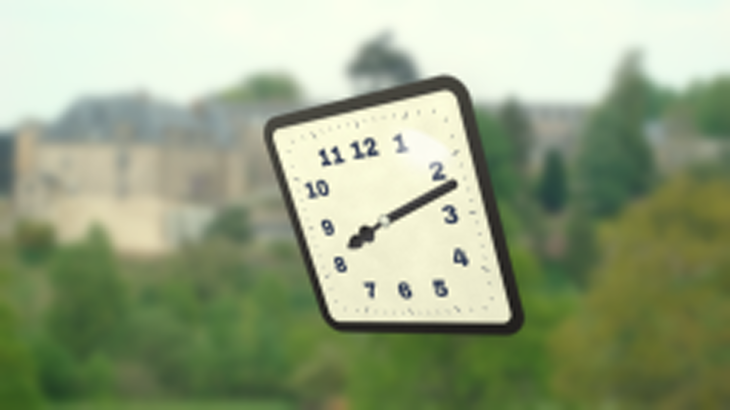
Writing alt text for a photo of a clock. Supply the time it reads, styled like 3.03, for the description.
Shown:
8.12
